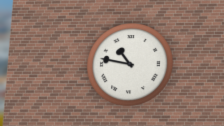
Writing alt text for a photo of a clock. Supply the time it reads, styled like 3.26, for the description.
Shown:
10.47
